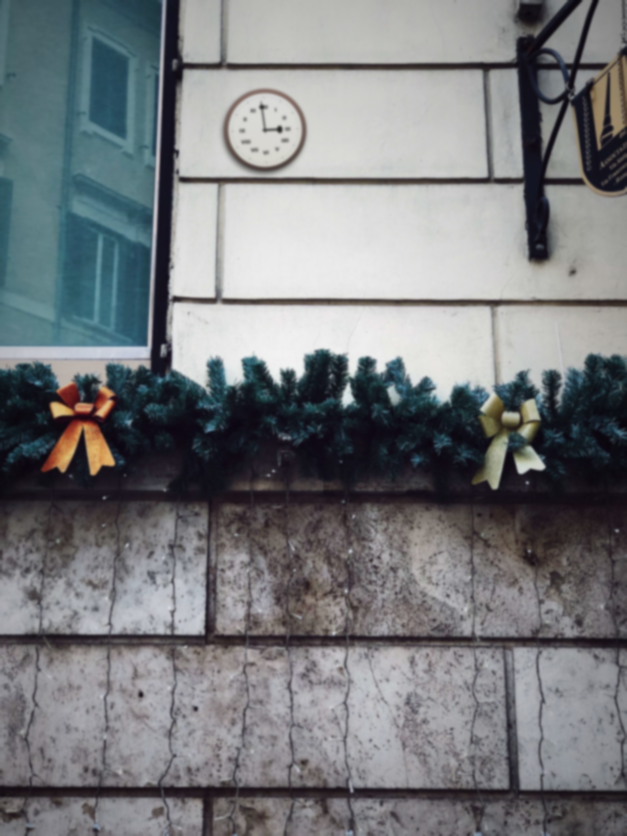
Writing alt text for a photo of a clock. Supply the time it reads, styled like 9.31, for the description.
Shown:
2.59
